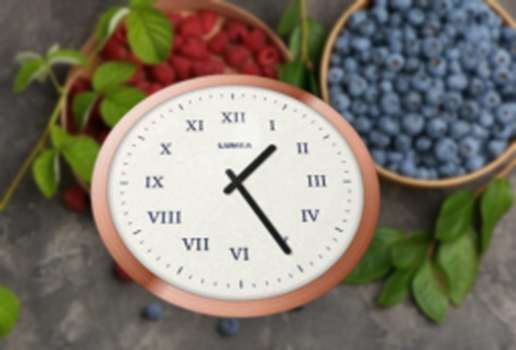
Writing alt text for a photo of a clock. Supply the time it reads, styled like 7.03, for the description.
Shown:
1.25
